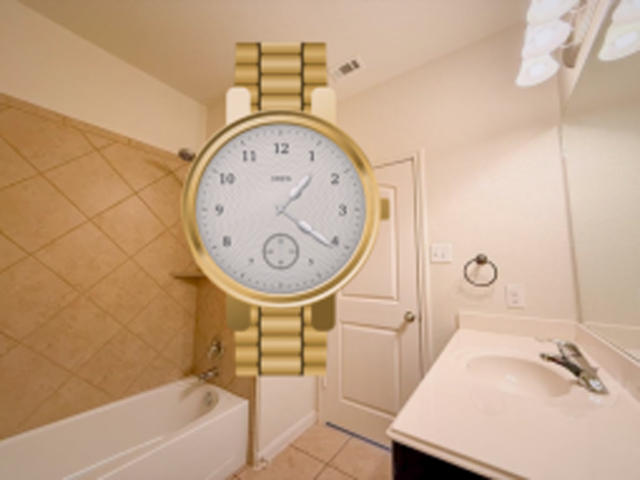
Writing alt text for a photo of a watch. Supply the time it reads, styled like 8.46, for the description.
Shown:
1.21
